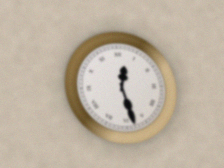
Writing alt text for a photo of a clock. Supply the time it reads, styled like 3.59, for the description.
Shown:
12.28
